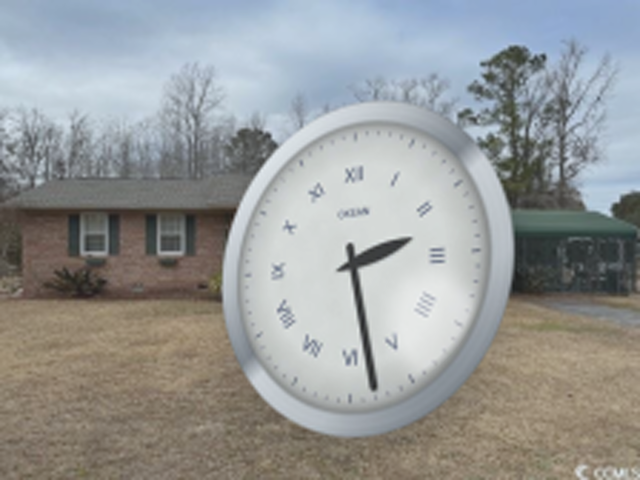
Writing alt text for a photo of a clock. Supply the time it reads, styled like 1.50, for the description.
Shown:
2.28
